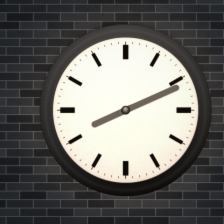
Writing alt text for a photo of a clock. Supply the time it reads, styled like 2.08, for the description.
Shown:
8.11
